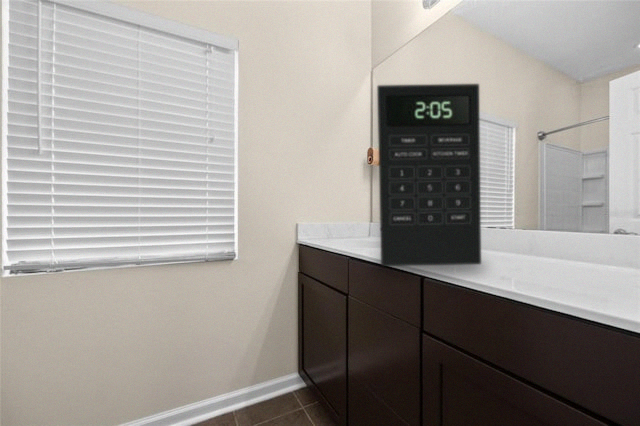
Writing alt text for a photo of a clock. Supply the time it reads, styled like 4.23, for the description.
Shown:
2.05
